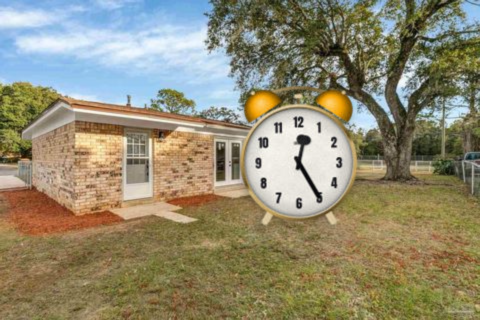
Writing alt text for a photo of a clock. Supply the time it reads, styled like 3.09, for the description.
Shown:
12.25
